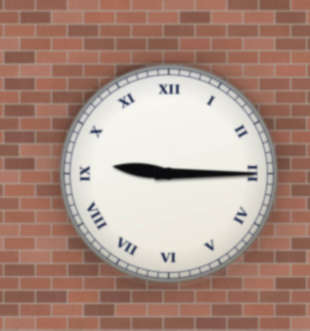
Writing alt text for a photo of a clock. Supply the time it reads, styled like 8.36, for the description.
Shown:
9.15
